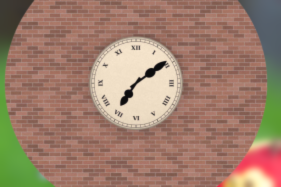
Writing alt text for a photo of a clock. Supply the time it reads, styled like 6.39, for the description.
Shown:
7.09
